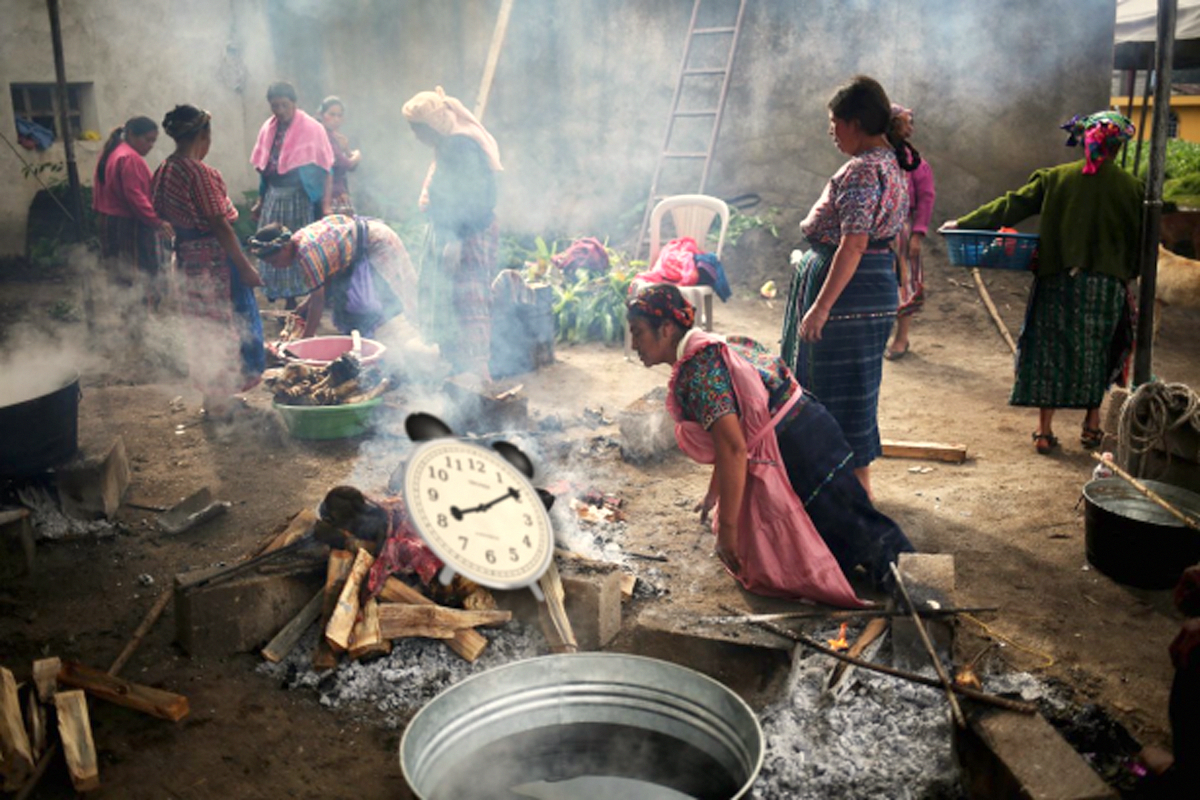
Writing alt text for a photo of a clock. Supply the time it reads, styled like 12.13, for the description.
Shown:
8.09
